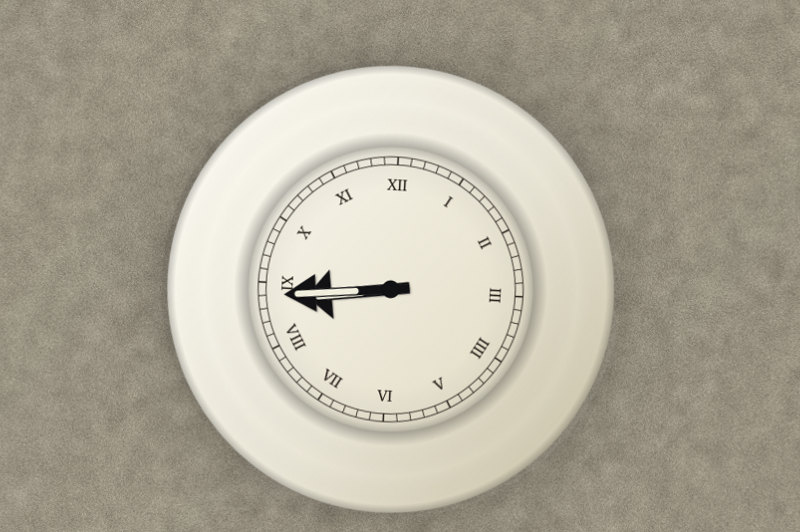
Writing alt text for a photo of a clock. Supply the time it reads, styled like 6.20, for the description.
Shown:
8.44
